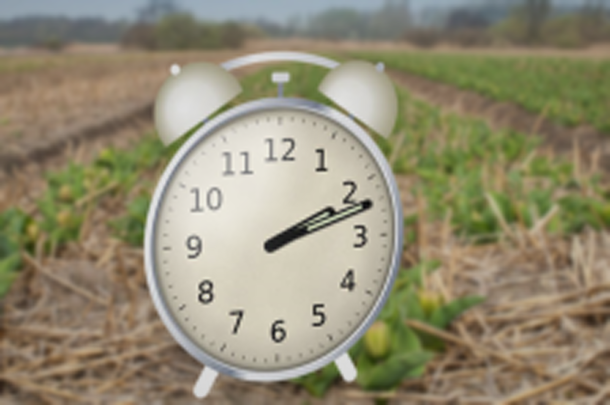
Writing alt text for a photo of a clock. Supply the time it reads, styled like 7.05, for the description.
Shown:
2.12
